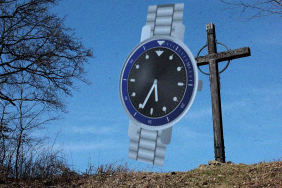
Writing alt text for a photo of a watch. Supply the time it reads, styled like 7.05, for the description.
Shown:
5.34
